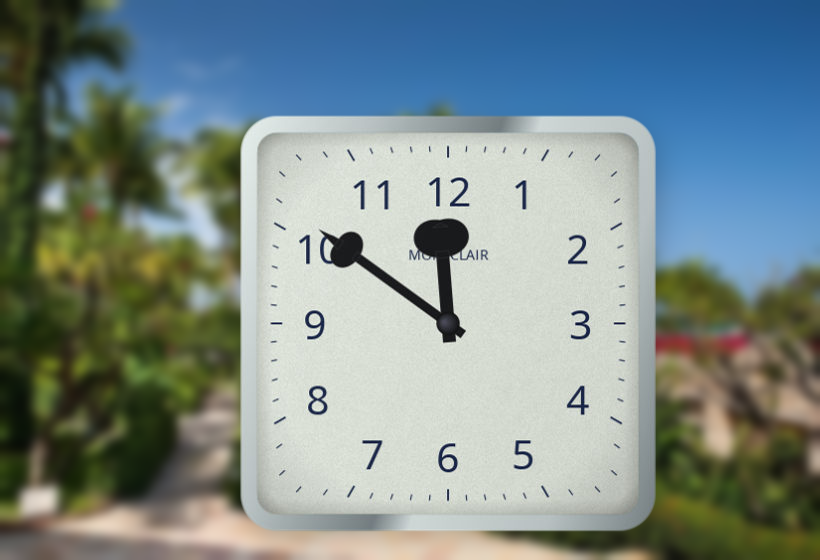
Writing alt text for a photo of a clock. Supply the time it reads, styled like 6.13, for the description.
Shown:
11.51
